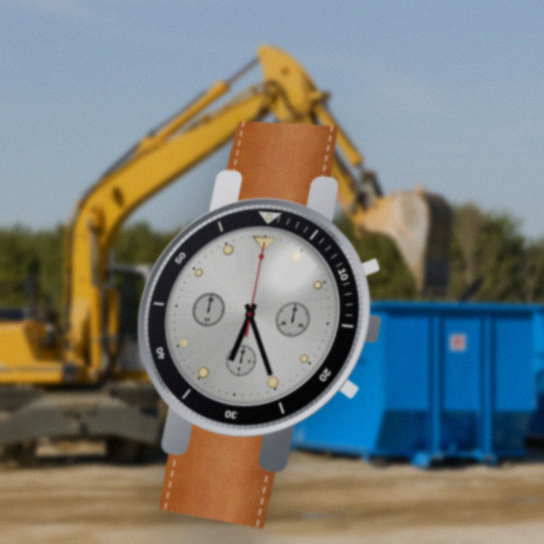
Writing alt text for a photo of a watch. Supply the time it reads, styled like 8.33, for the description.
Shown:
6.25
